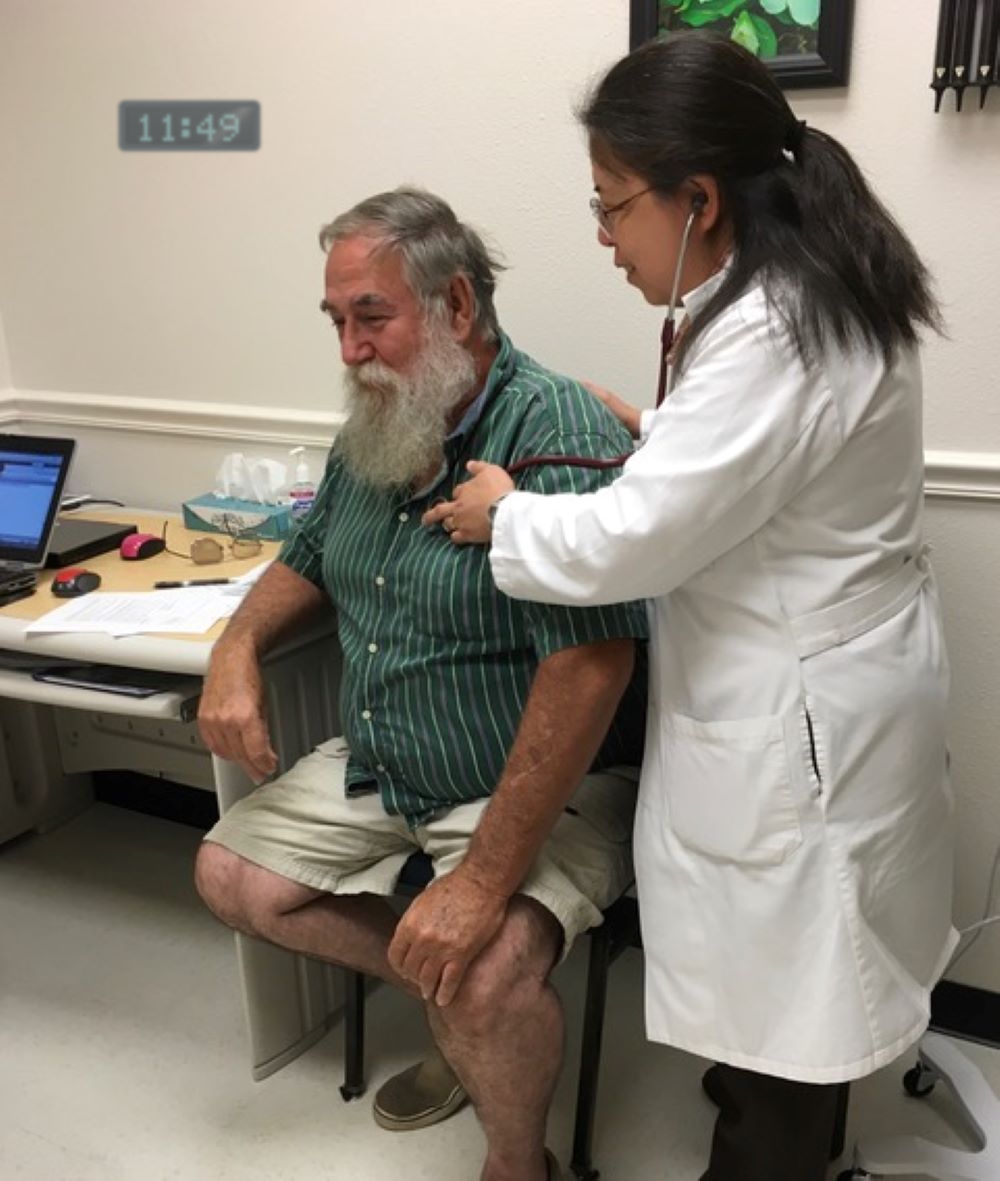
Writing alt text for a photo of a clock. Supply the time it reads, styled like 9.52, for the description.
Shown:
11.49
